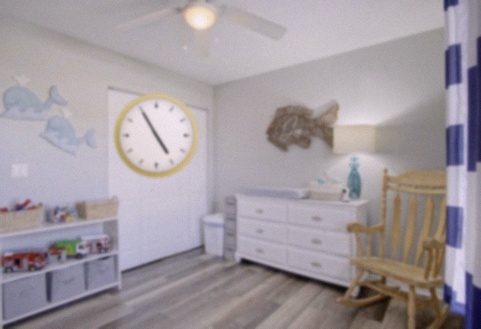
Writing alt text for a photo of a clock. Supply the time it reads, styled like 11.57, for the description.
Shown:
4.55
